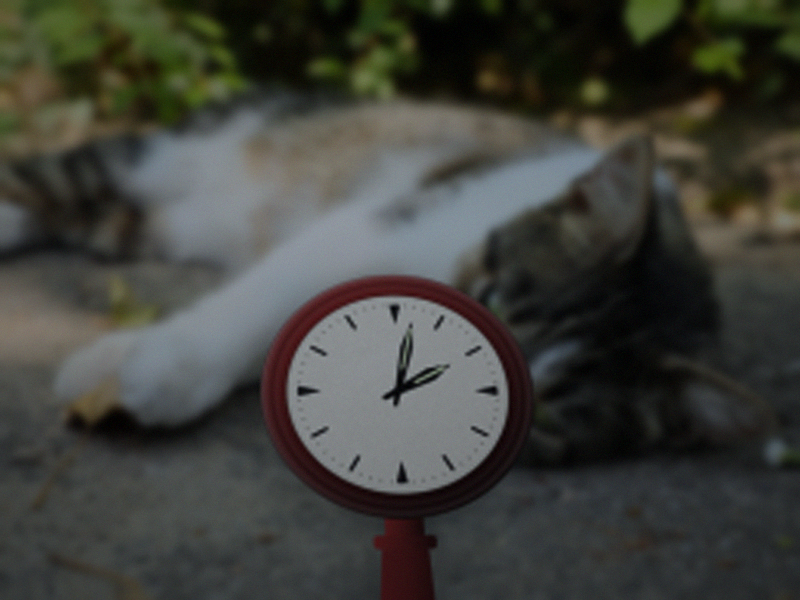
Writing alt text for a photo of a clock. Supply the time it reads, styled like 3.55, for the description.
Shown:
2.02
